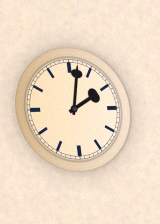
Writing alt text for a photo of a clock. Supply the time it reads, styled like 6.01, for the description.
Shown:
2.02
